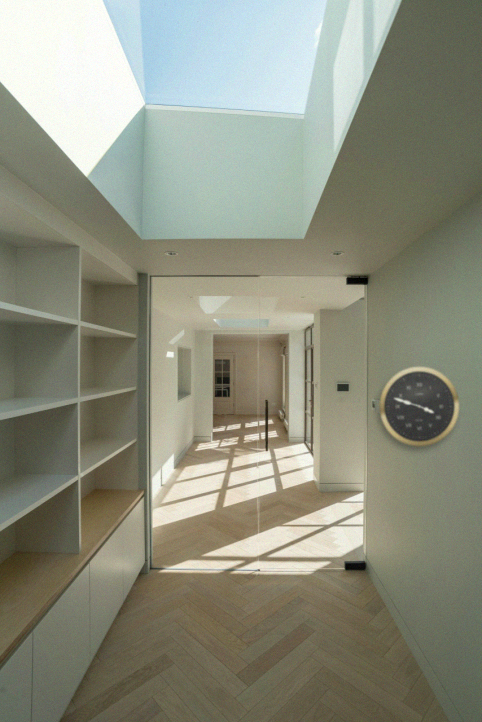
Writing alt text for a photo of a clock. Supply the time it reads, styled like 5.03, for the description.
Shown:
3.48
